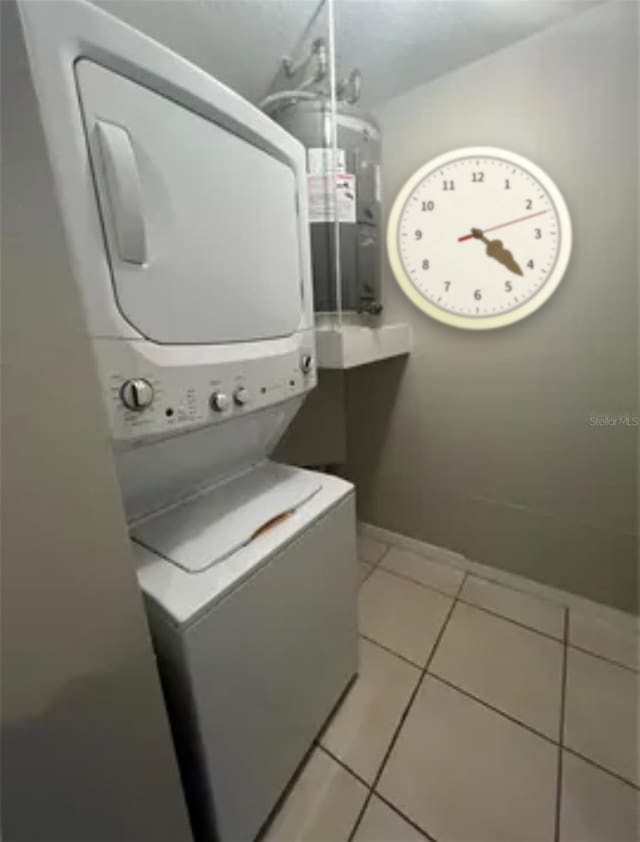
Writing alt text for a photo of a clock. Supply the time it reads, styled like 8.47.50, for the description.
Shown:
4.22.12
